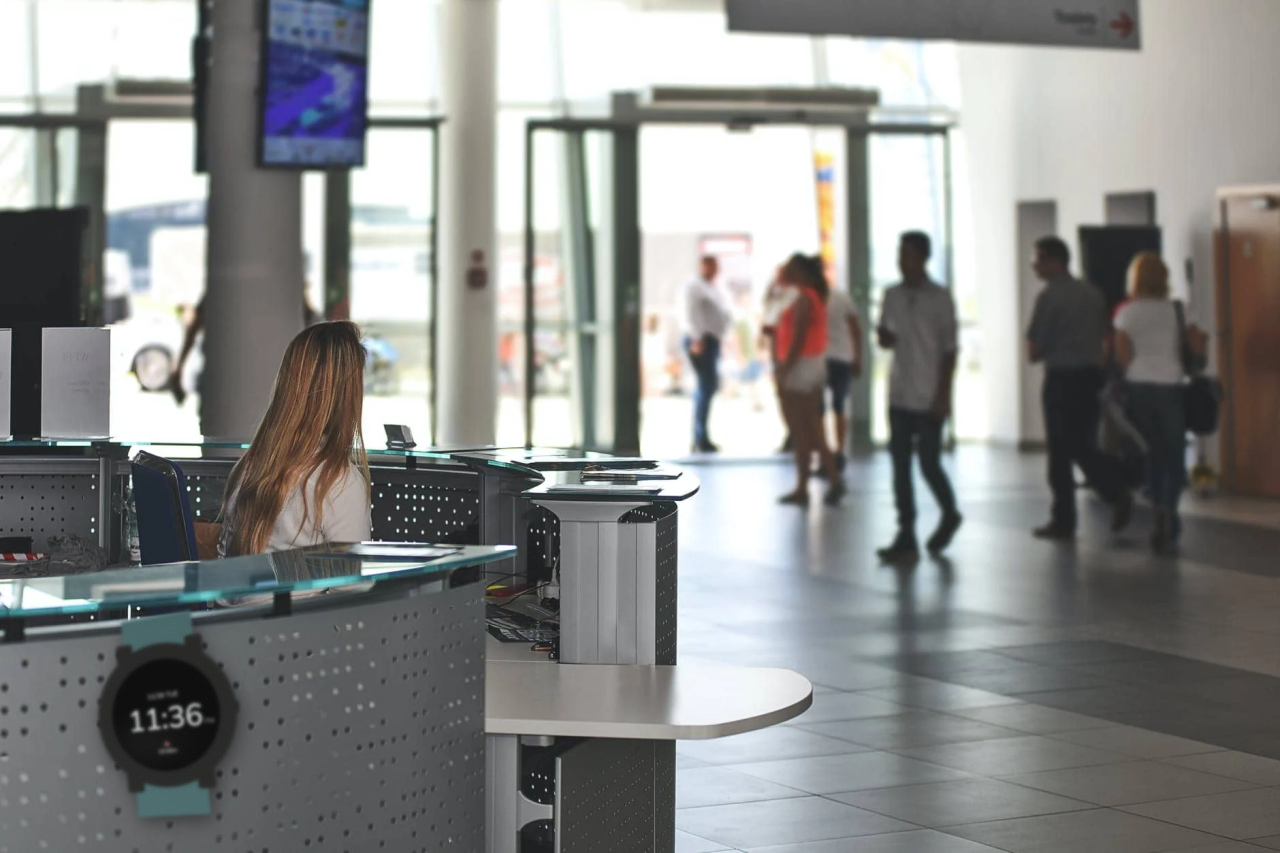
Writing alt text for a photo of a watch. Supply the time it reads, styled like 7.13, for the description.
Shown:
11.36
